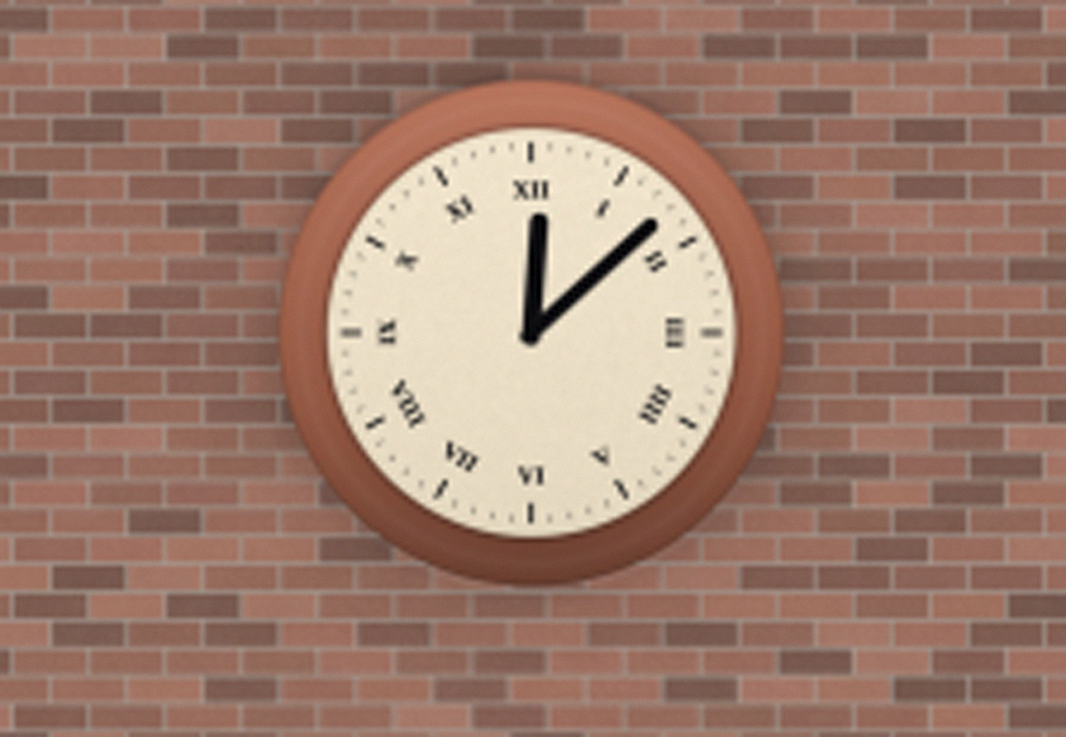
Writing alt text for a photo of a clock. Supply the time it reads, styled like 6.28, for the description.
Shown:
12.08
